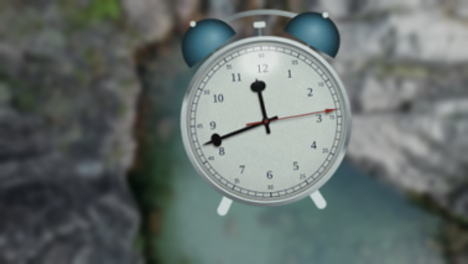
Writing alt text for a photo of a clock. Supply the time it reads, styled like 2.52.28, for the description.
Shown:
11.42.14
